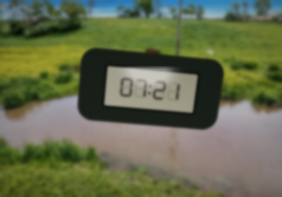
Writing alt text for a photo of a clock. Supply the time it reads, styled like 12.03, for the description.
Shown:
7.21
